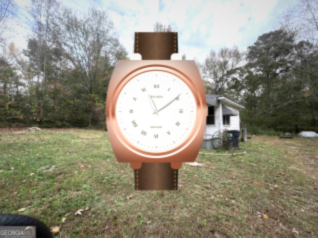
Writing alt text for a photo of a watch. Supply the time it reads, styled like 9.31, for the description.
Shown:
11.09
